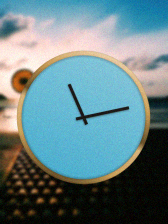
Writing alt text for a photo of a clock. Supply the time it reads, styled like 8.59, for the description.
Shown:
11.13
